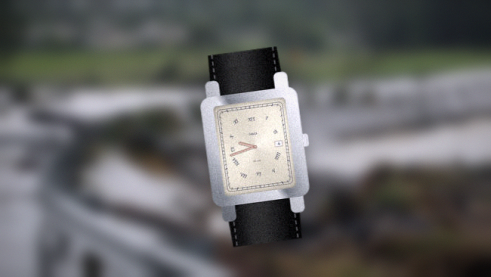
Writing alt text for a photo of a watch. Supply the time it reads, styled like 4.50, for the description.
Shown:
9.43
